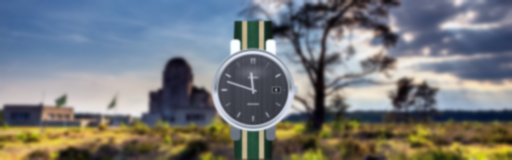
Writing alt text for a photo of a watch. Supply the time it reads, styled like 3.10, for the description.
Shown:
11.48
